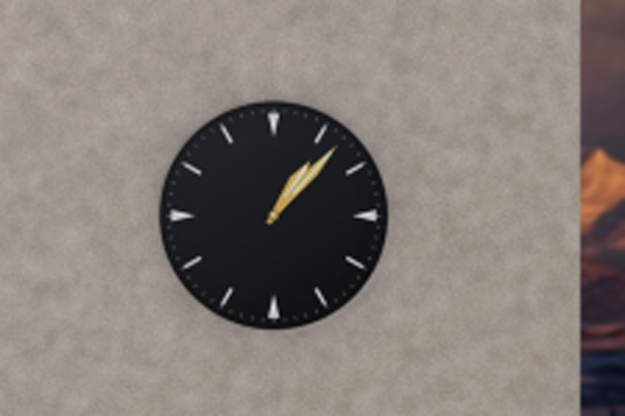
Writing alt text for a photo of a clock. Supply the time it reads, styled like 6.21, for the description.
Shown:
1.07
